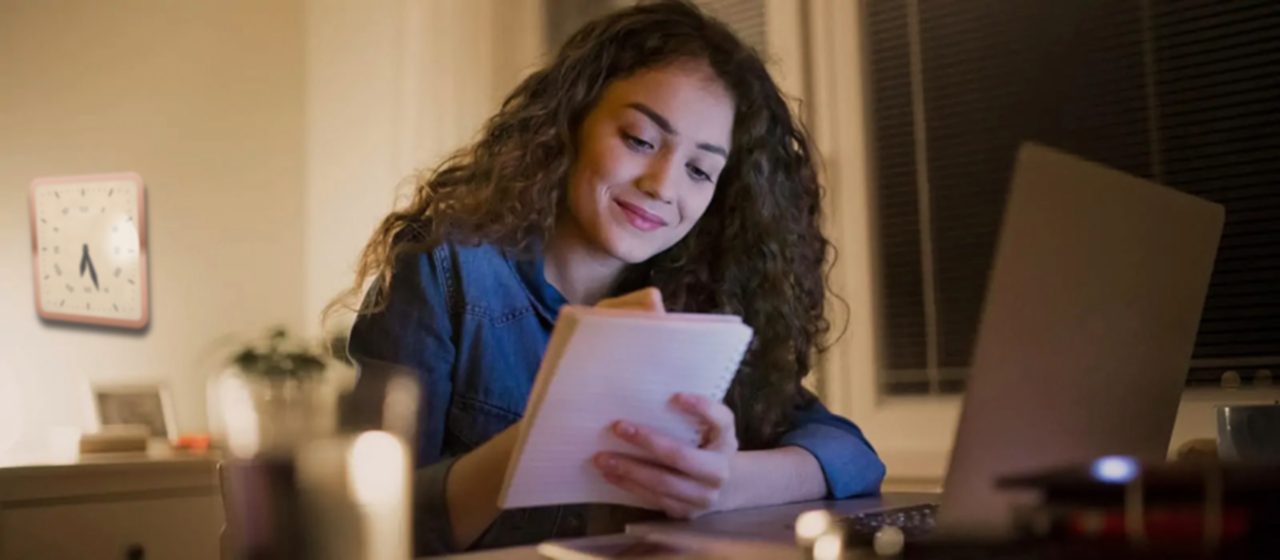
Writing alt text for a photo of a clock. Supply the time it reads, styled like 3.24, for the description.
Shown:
6.27
